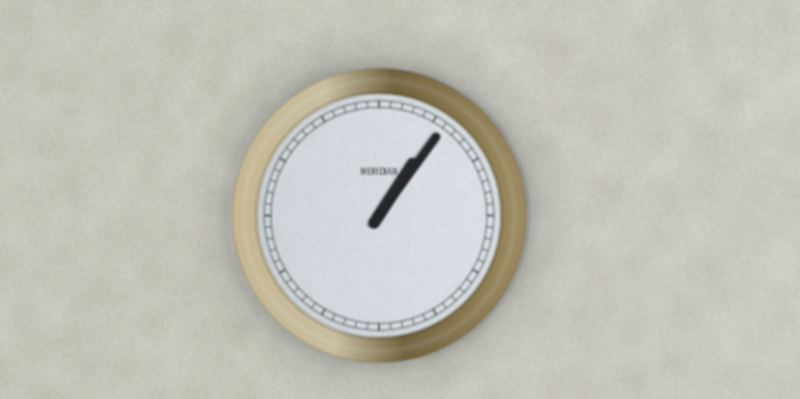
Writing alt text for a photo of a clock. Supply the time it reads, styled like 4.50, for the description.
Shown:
1.06
